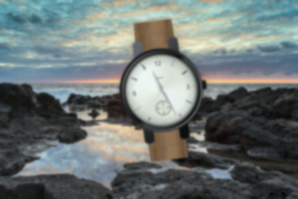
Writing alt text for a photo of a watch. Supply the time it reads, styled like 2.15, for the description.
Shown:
11.26
